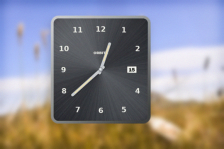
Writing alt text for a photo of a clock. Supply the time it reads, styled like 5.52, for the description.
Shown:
12.38
